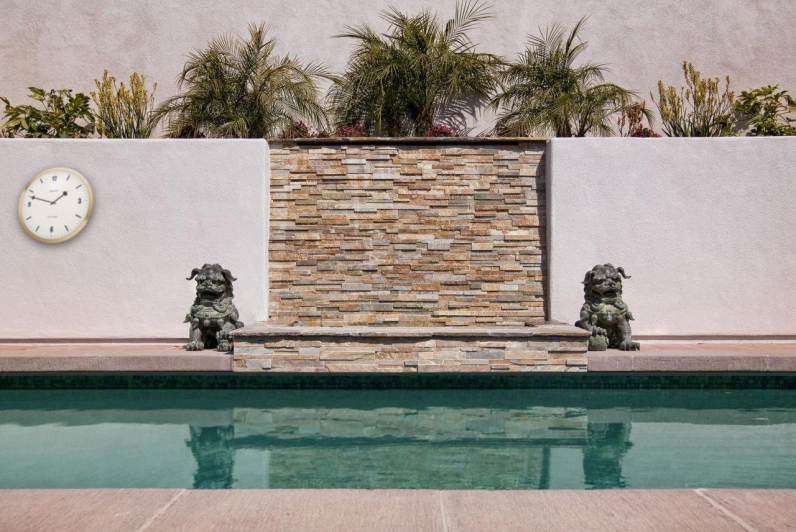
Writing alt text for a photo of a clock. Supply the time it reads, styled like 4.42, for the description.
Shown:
1.48
